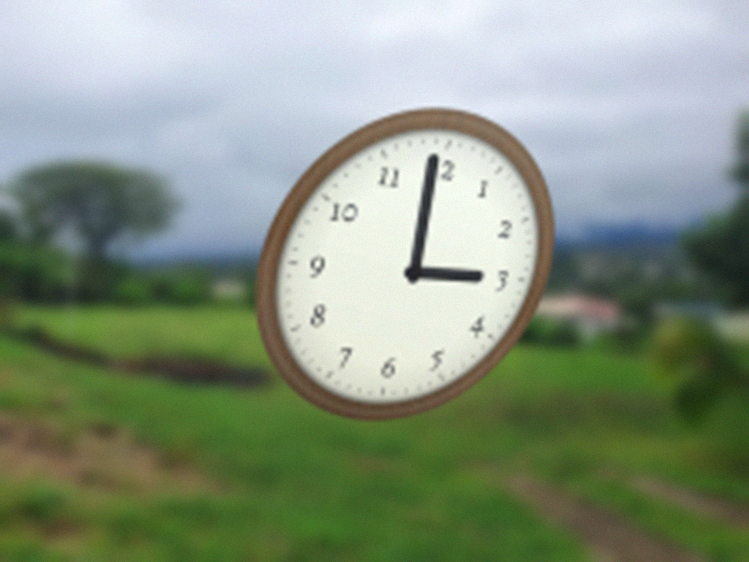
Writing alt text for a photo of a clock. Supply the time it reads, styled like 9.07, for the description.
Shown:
2.59
